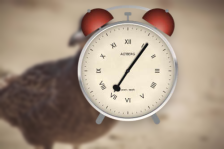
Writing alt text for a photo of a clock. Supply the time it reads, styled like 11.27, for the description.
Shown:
7.06
